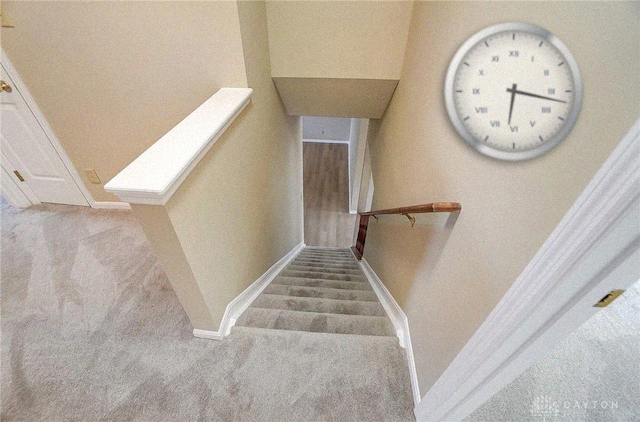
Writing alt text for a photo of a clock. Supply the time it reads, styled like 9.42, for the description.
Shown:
6.17
